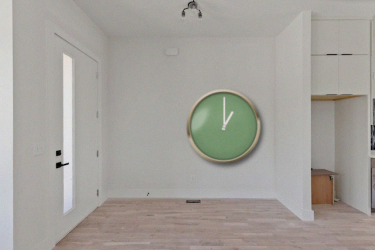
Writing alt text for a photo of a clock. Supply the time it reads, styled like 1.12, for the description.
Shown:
1.00
